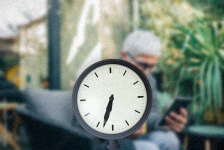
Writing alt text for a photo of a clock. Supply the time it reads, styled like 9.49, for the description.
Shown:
6.33
